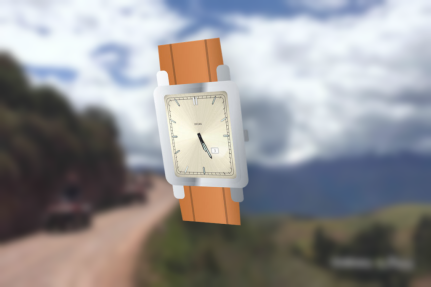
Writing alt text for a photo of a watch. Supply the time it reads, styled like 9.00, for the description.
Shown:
5.26
